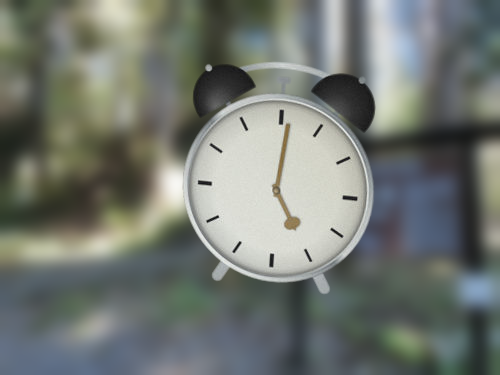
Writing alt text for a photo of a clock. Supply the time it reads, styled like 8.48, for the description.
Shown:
5.01
